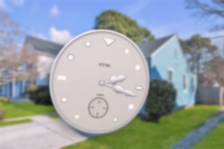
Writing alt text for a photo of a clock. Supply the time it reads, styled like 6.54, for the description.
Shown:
2.17
